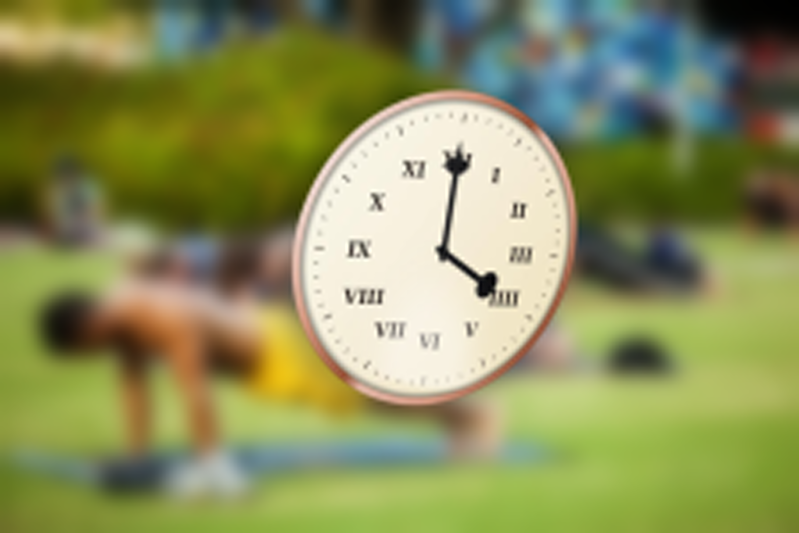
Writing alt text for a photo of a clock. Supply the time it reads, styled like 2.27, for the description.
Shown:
4.00
